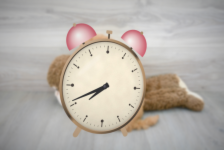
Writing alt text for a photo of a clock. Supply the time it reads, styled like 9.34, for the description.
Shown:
7.41
